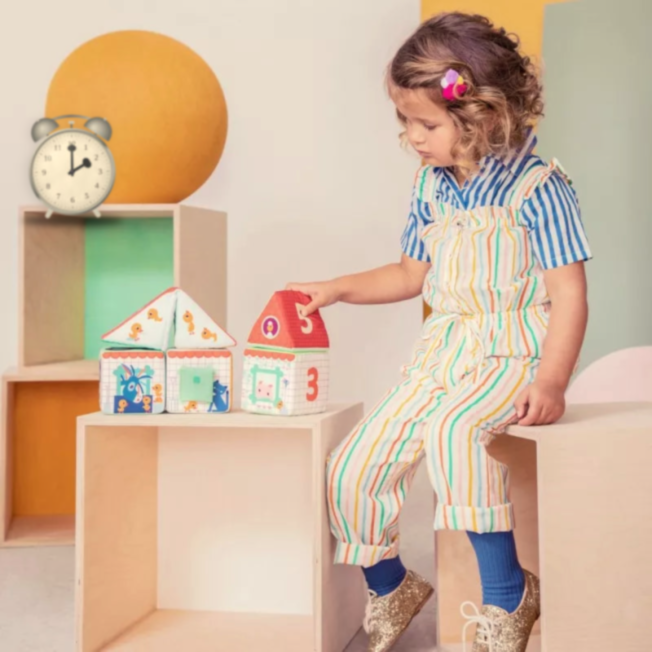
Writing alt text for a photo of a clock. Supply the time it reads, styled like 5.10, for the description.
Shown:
2.00
